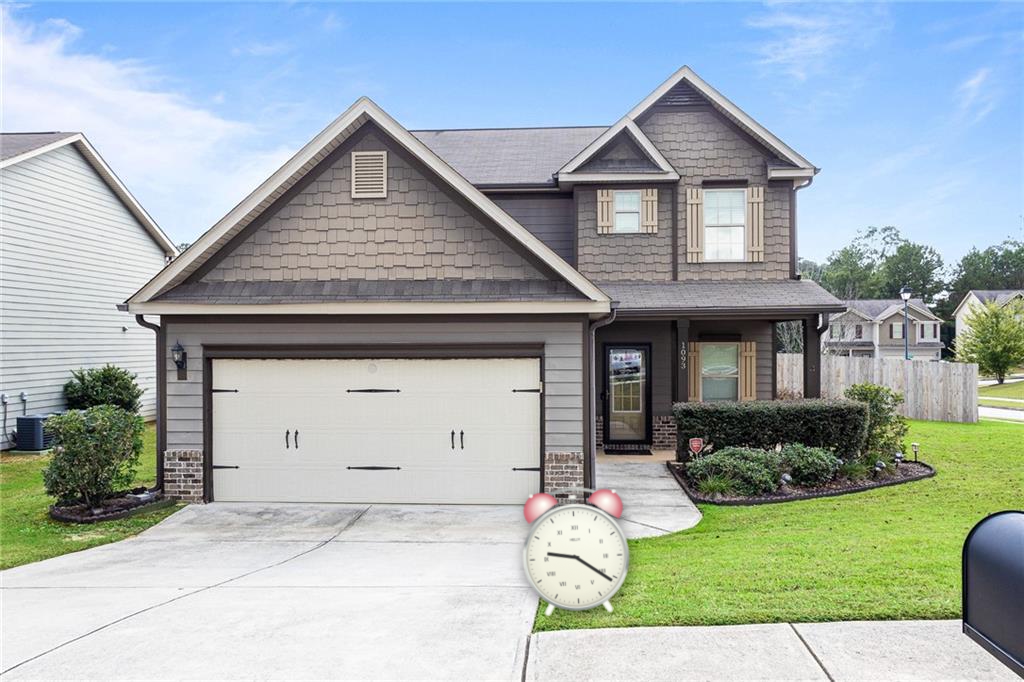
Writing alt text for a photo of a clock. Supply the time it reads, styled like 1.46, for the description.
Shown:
9.21
